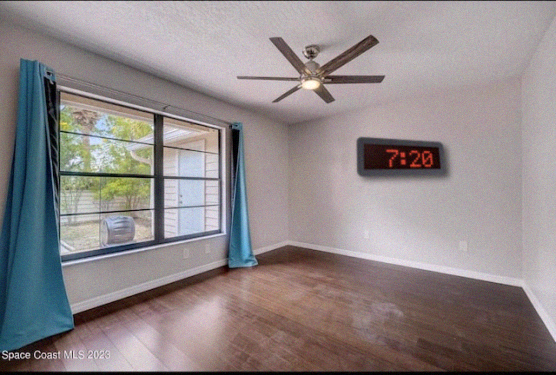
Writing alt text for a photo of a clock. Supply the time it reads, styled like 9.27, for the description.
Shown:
7.20
